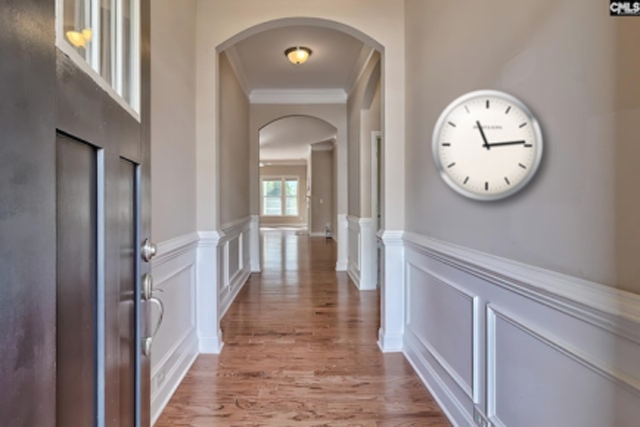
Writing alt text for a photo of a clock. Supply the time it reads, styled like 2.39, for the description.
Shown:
11.14
